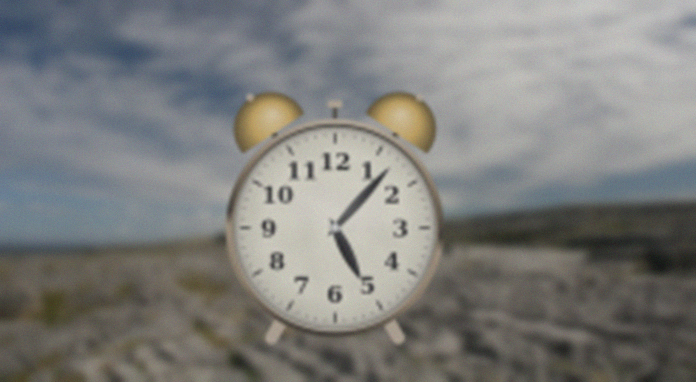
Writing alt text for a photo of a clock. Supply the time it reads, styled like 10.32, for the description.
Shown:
5.07
